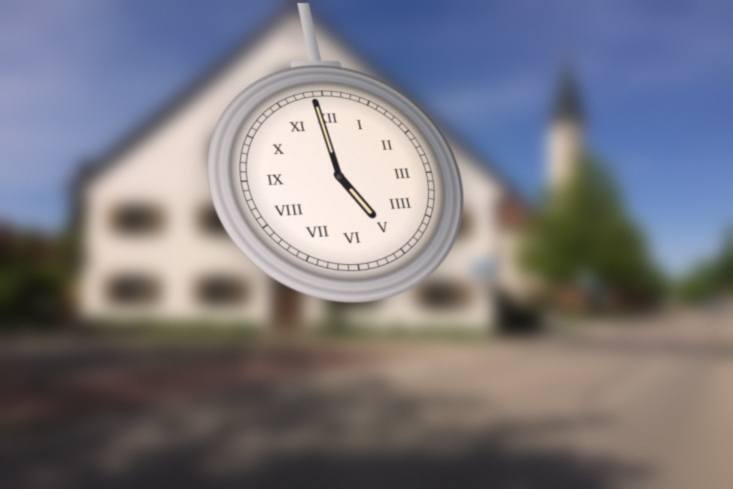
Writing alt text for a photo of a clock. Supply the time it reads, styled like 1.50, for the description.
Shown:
4.59
